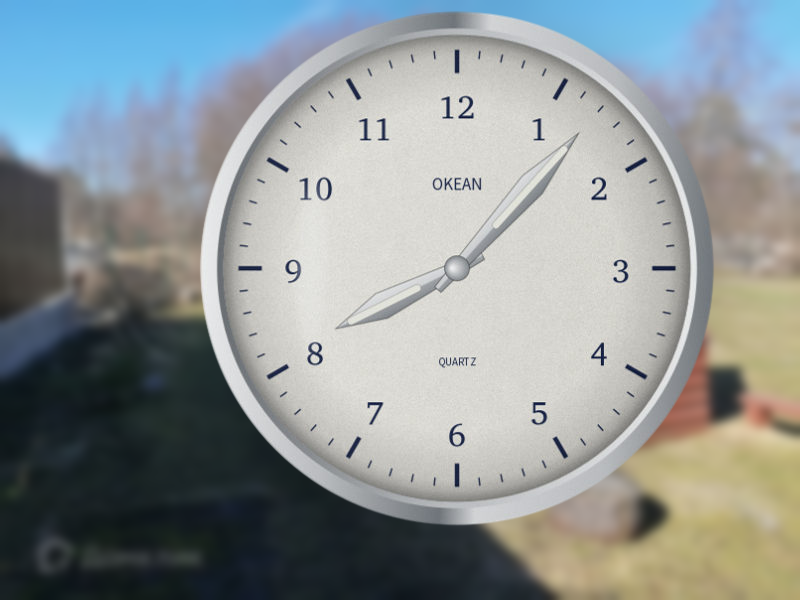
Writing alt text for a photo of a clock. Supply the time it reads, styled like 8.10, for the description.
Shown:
8.07
